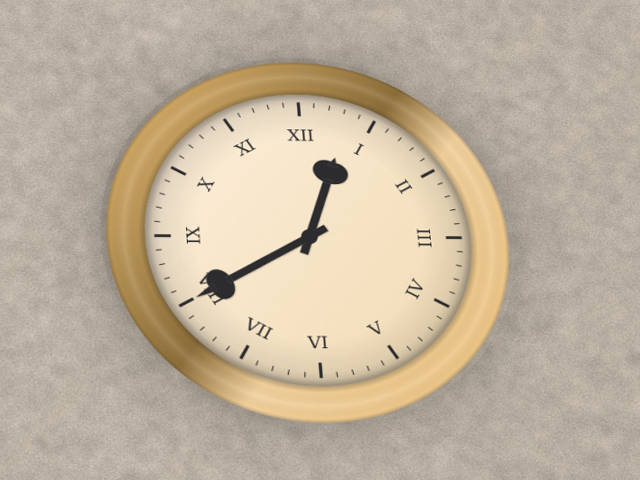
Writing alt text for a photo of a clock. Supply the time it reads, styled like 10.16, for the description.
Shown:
12.40
